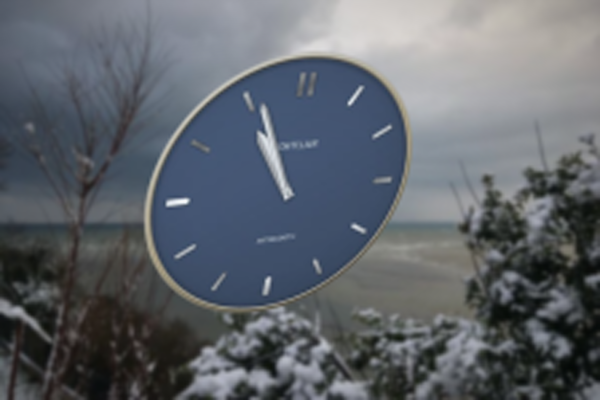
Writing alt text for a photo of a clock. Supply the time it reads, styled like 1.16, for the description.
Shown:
10.56
